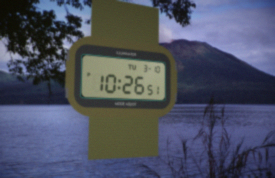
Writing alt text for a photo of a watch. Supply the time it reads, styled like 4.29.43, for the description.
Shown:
10.26.51
